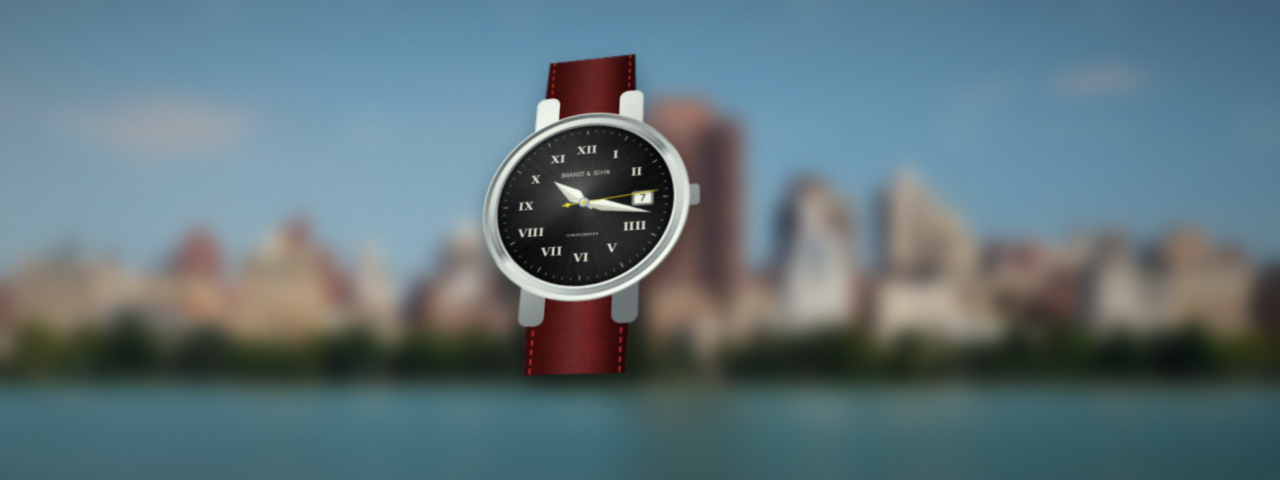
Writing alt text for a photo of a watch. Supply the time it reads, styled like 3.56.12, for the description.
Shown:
10.17.14
